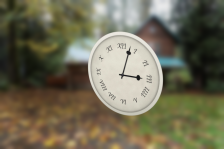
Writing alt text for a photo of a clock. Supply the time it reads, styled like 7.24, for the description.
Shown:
3.03
